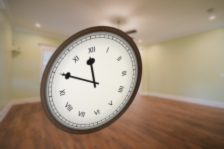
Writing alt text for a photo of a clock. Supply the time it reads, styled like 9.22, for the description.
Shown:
11.50
